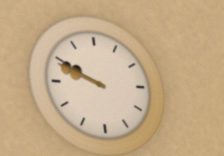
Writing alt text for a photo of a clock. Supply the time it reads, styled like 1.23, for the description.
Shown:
9.49
